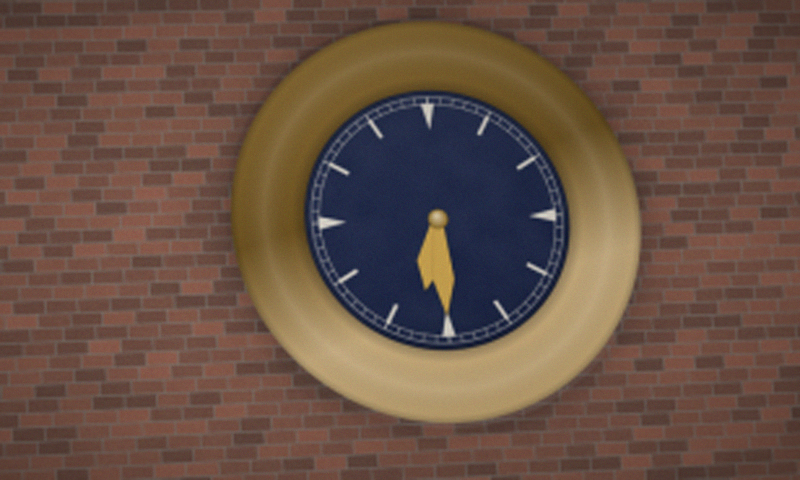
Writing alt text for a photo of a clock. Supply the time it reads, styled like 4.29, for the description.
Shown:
6.30
